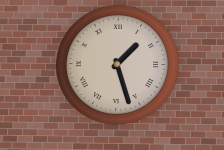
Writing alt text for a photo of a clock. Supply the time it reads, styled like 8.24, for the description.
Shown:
1.27
